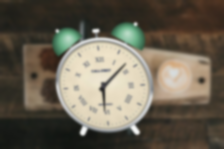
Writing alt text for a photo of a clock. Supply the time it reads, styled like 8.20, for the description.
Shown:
6.08
